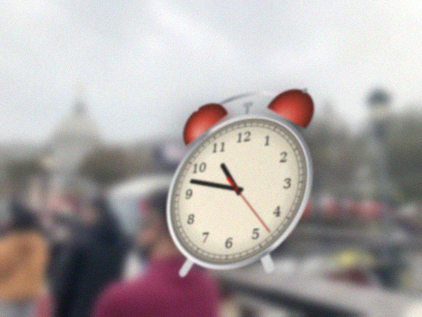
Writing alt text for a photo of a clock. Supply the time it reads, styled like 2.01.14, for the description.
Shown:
10.47.23
